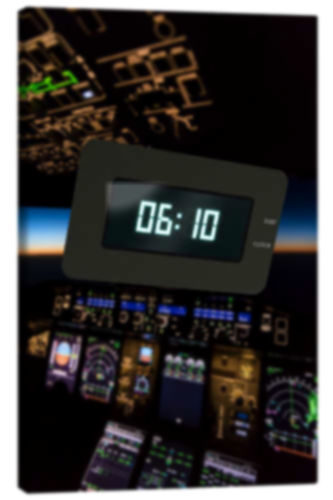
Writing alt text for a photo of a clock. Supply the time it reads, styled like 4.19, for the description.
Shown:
6.10
